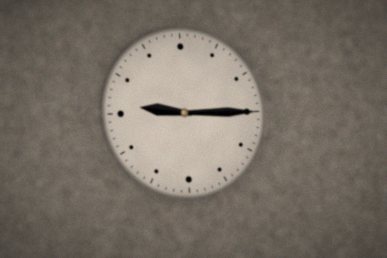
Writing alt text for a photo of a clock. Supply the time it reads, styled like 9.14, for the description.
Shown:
9.15
